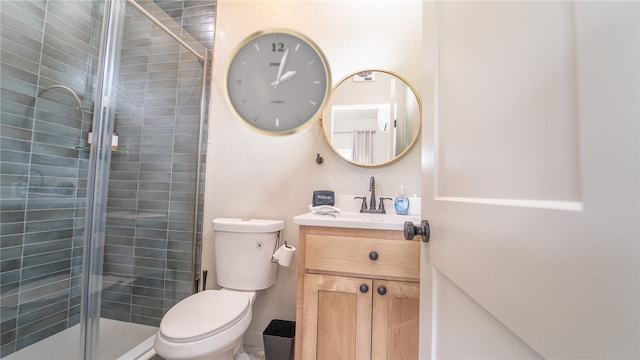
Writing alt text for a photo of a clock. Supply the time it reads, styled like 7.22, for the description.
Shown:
2.03
